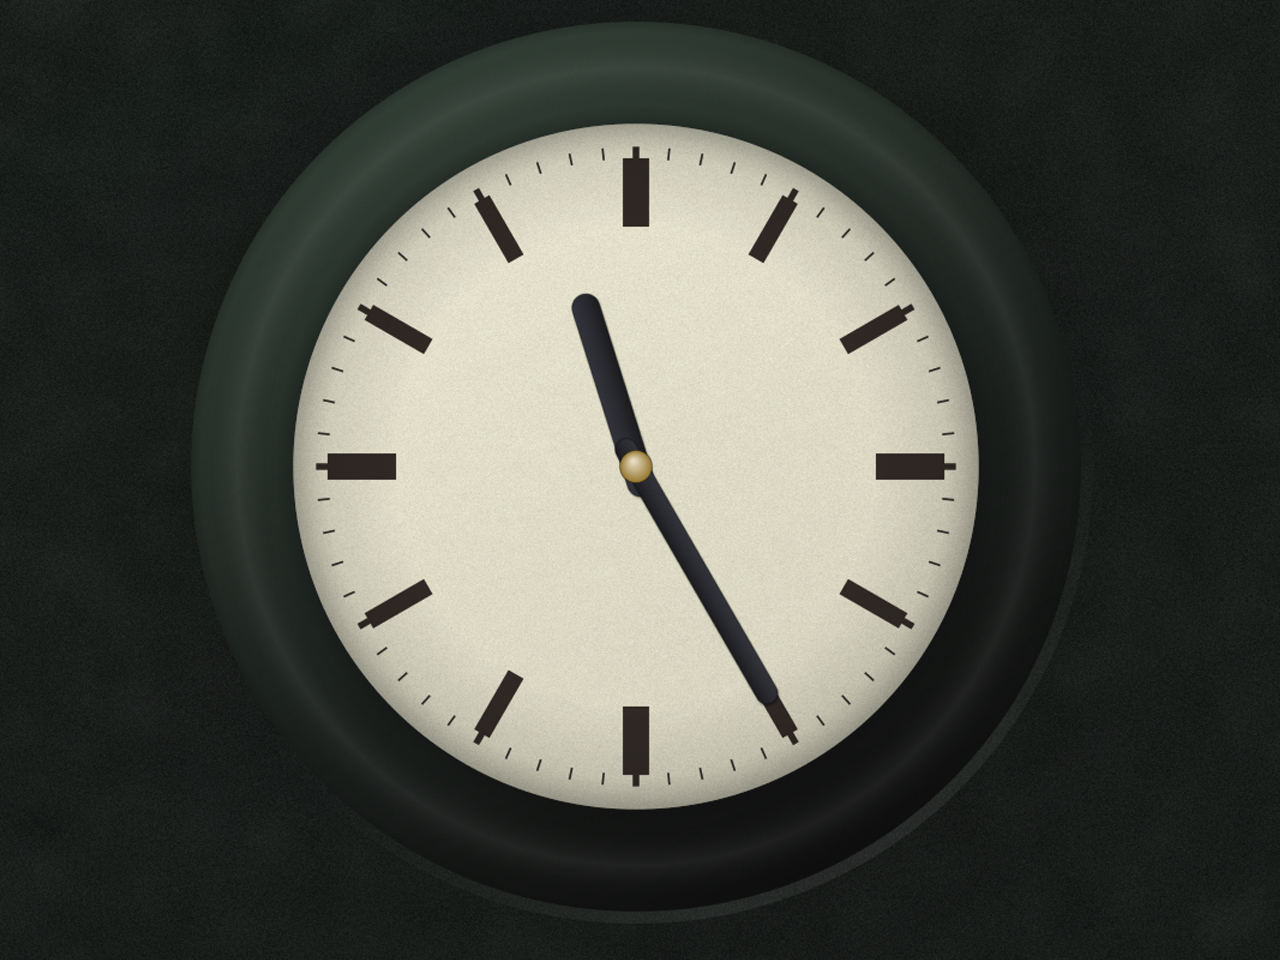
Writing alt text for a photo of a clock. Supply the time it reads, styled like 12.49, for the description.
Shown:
11.25
